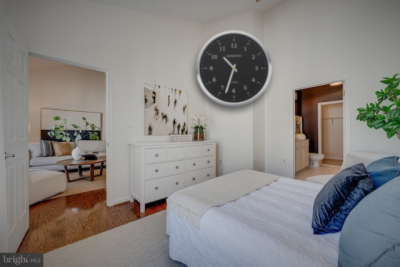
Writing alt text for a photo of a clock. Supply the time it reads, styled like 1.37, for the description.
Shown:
10.33
